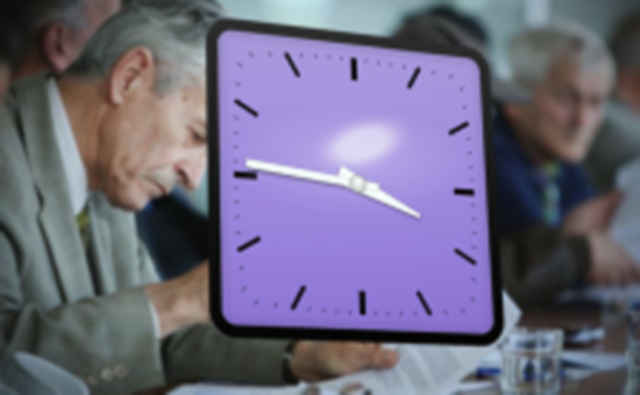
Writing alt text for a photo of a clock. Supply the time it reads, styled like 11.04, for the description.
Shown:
3.46
